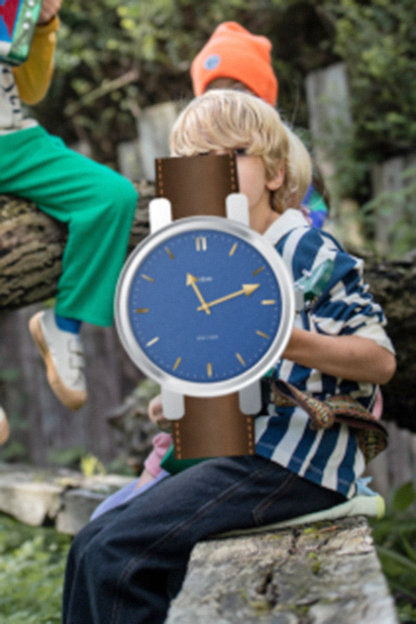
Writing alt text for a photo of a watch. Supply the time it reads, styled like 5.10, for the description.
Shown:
11.12
